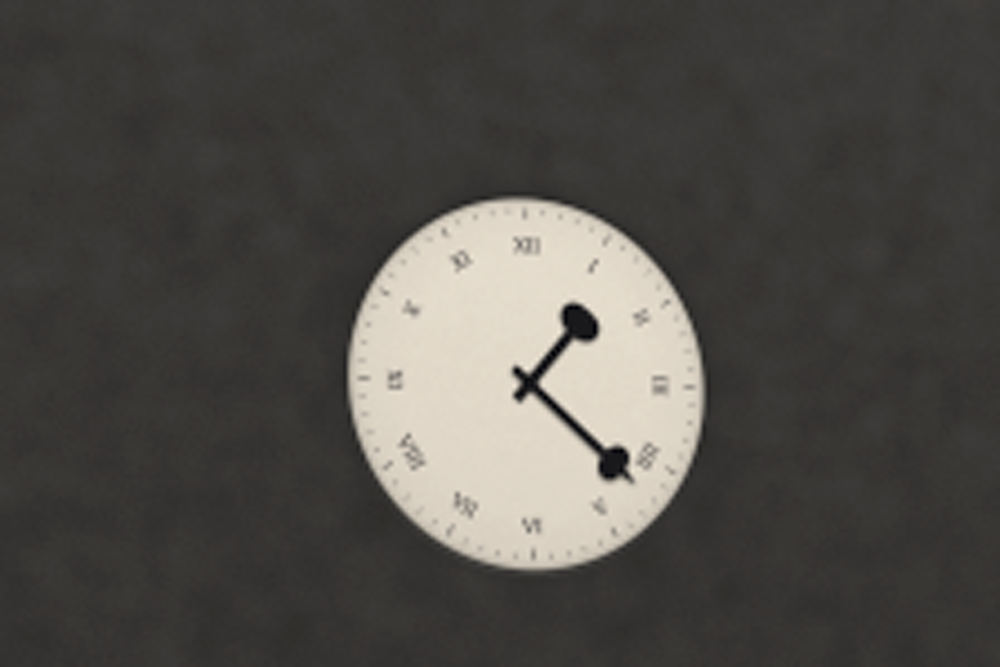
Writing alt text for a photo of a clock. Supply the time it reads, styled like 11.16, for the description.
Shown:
1.22
